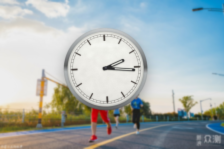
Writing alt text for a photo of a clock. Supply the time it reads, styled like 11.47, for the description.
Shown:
2.16
